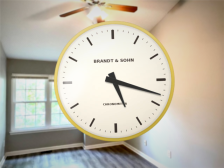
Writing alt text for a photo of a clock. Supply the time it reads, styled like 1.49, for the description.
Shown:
5.18
